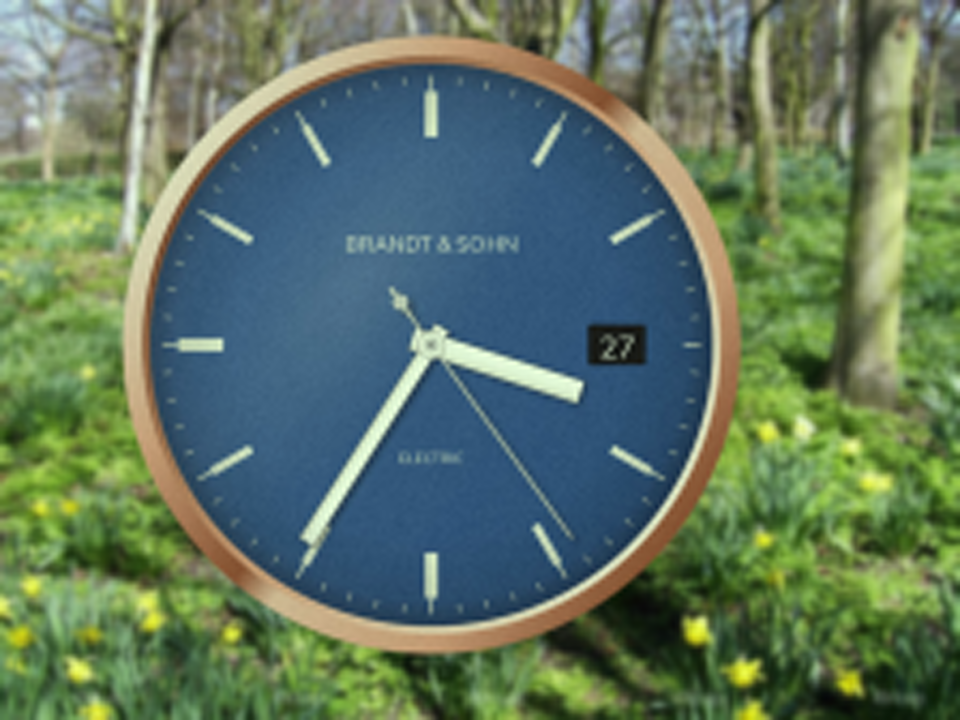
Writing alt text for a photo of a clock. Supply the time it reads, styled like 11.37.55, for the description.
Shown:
3.35.24
